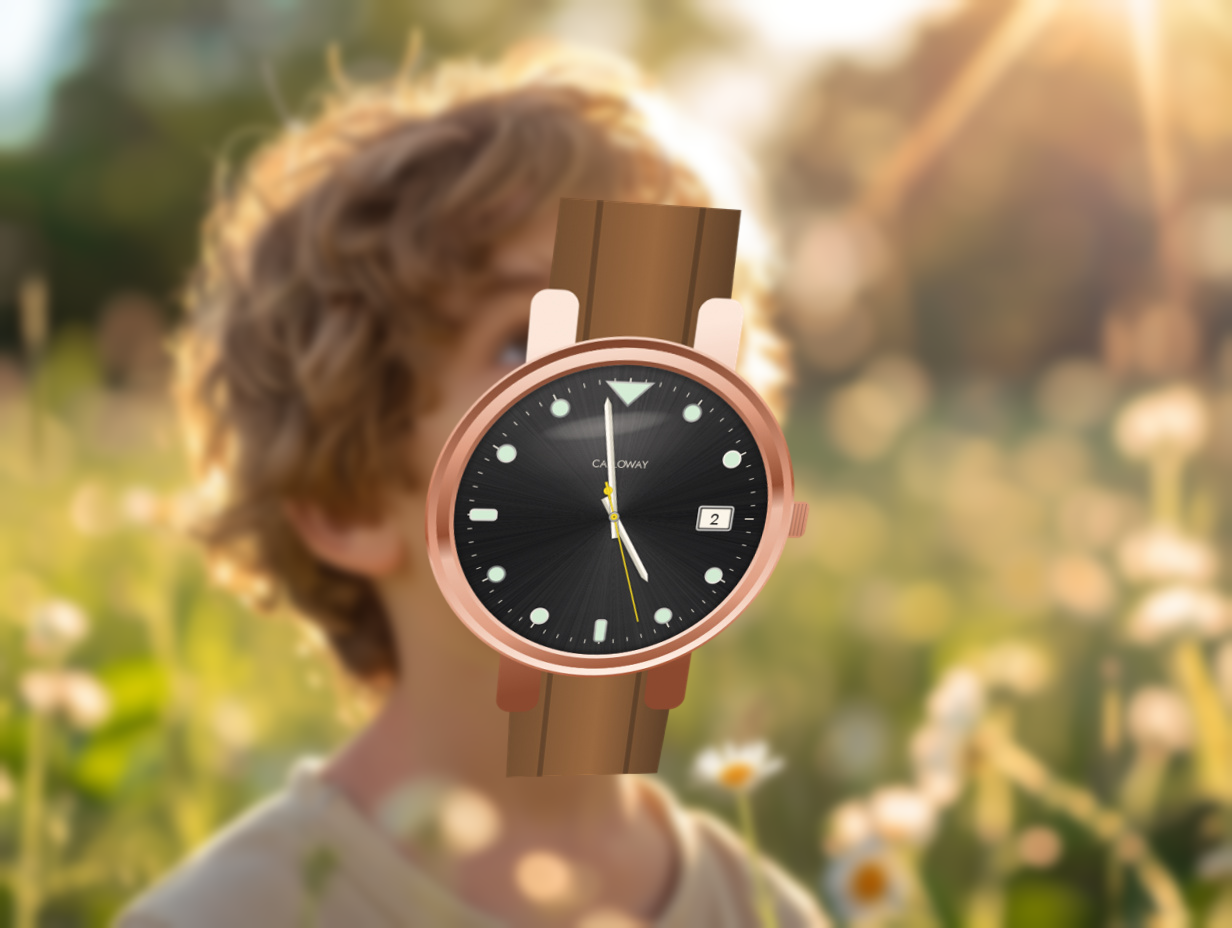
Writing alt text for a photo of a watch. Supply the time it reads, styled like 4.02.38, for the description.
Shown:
4.58.27
